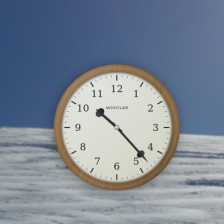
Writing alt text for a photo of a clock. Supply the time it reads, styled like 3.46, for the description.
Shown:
10.23
